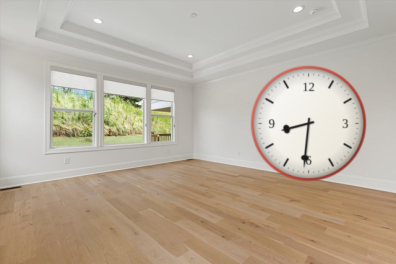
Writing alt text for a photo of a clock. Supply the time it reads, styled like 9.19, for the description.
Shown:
8.31
